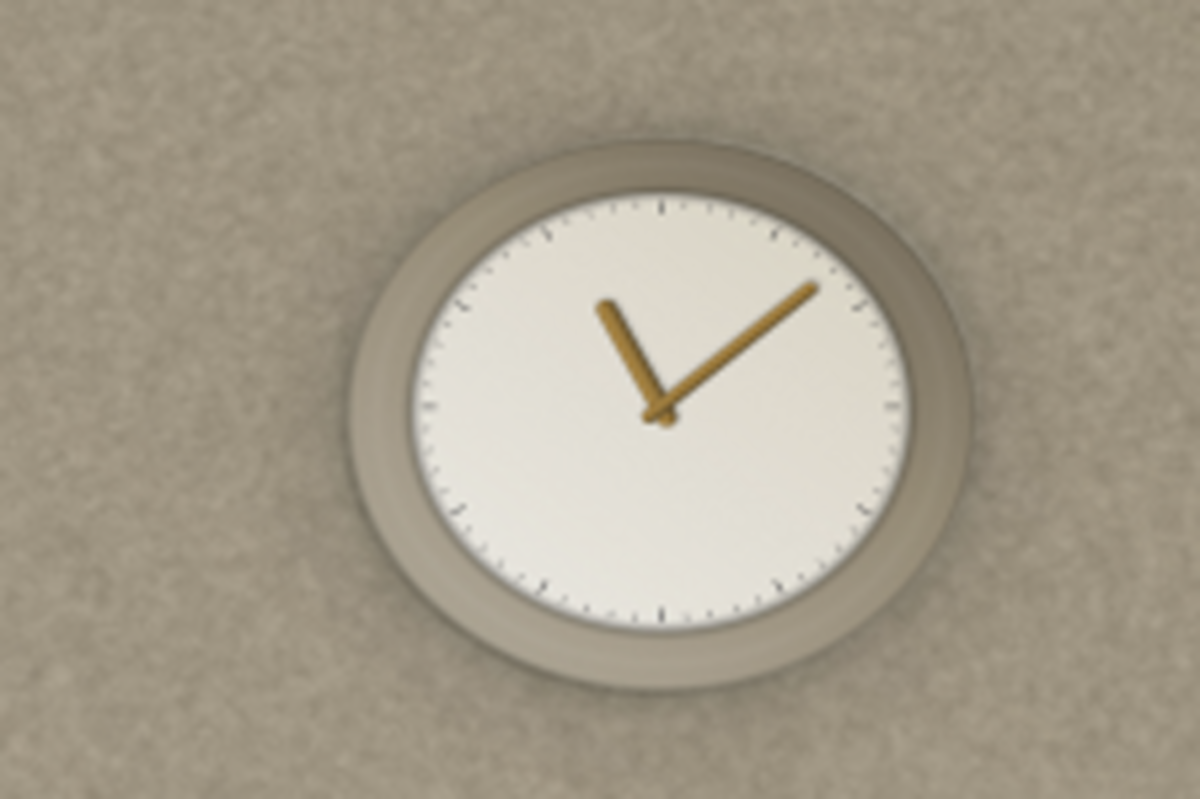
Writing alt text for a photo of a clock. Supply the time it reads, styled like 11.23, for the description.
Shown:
11.08
